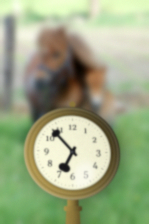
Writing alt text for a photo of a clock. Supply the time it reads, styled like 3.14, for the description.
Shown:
6.53
